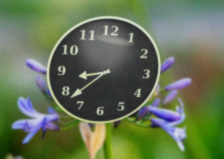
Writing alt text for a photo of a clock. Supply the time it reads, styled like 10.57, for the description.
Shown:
8.38
